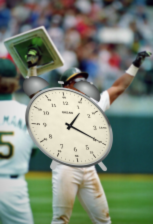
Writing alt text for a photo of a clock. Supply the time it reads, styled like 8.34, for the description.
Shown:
1.20
